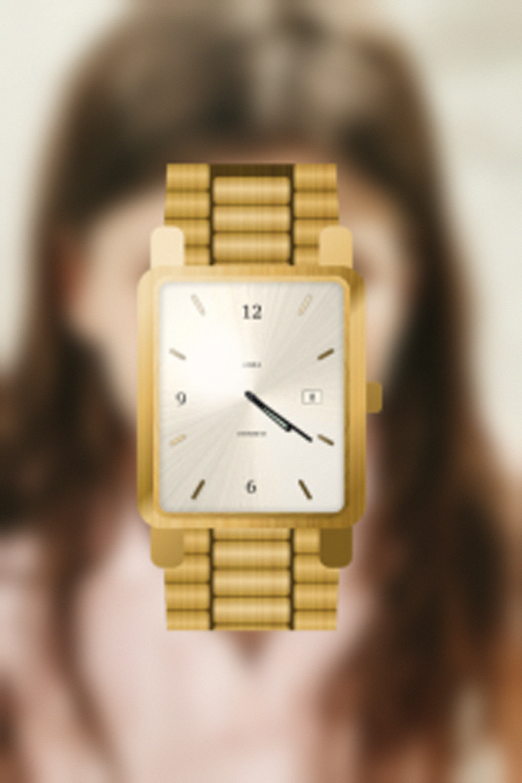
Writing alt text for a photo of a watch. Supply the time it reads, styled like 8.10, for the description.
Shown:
4.21
